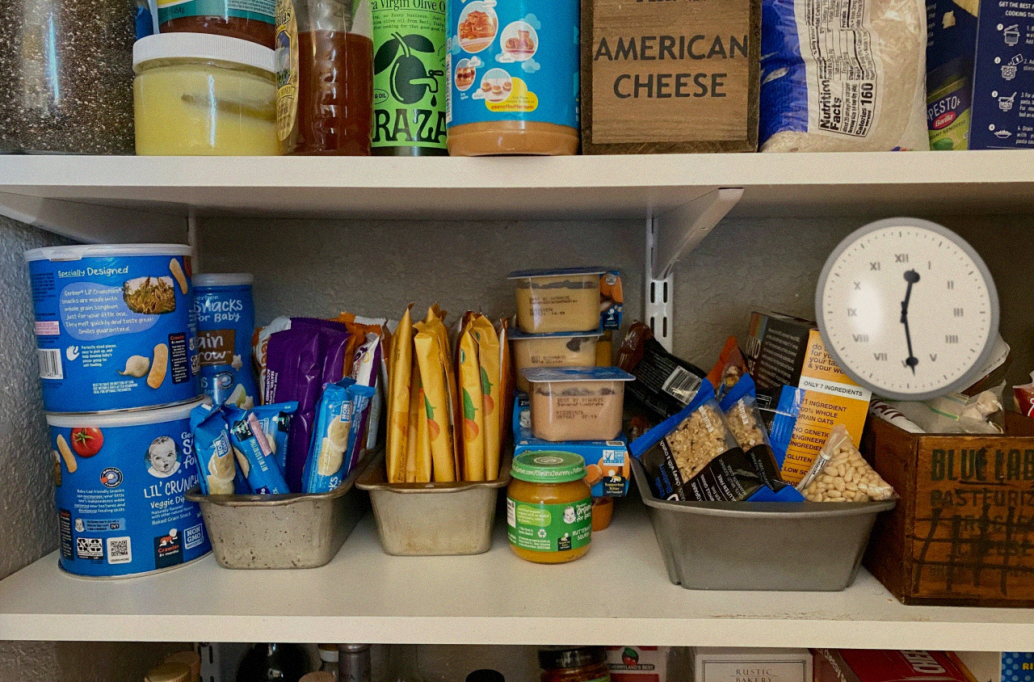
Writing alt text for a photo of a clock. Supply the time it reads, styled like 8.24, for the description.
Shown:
12.29
